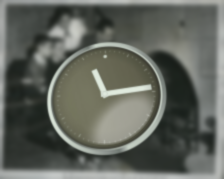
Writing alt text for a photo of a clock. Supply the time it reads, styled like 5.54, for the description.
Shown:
11.14
